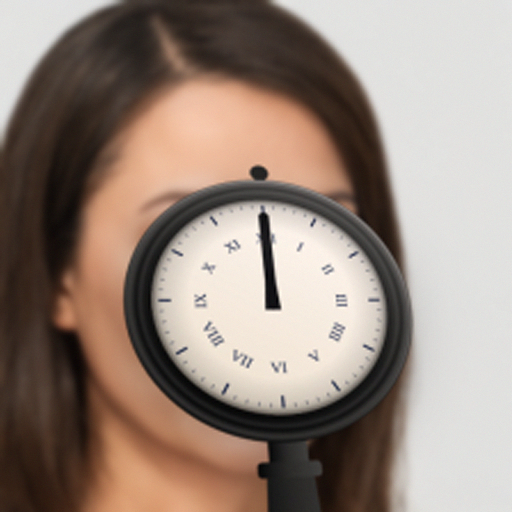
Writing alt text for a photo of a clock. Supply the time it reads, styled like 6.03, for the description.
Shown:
12.00
